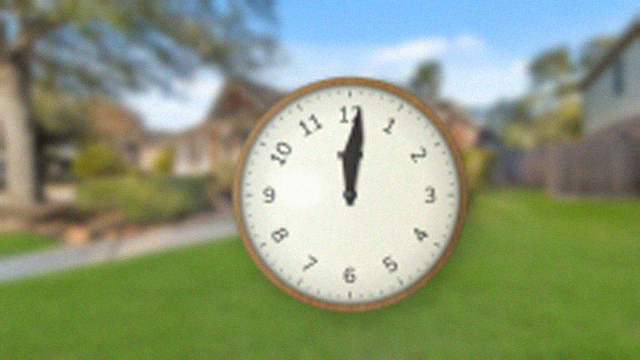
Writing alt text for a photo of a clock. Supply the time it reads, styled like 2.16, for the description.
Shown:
12.01
